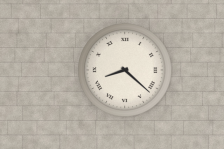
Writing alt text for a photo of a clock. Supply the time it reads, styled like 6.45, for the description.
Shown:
8.22
